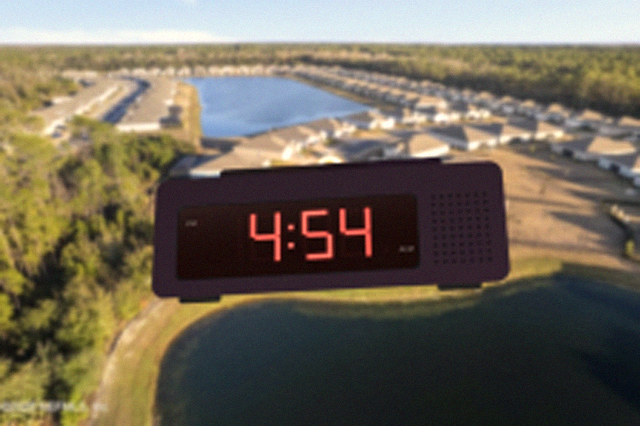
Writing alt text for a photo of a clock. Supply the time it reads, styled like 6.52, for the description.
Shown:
4.54
